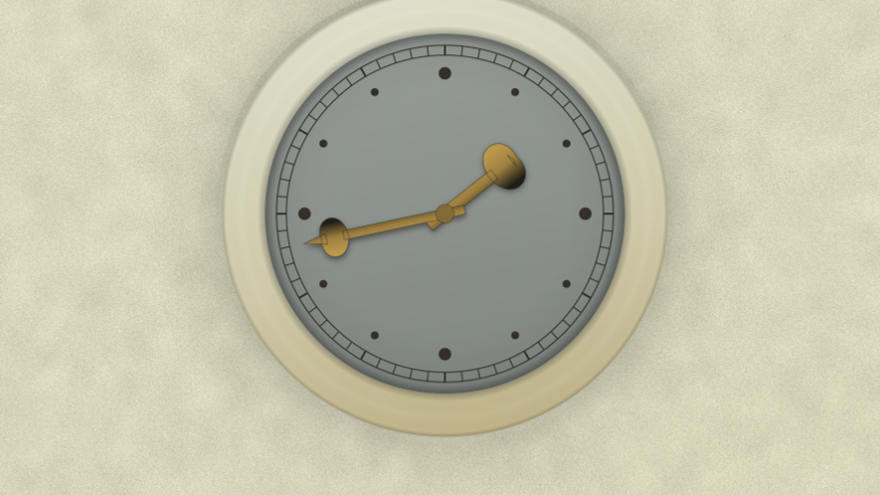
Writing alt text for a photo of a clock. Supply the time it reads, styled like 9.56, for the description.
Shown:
1.43
